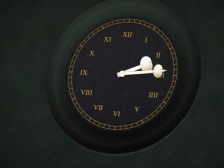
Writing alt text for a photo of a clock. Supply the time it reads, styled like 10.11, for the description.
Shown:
2.14
